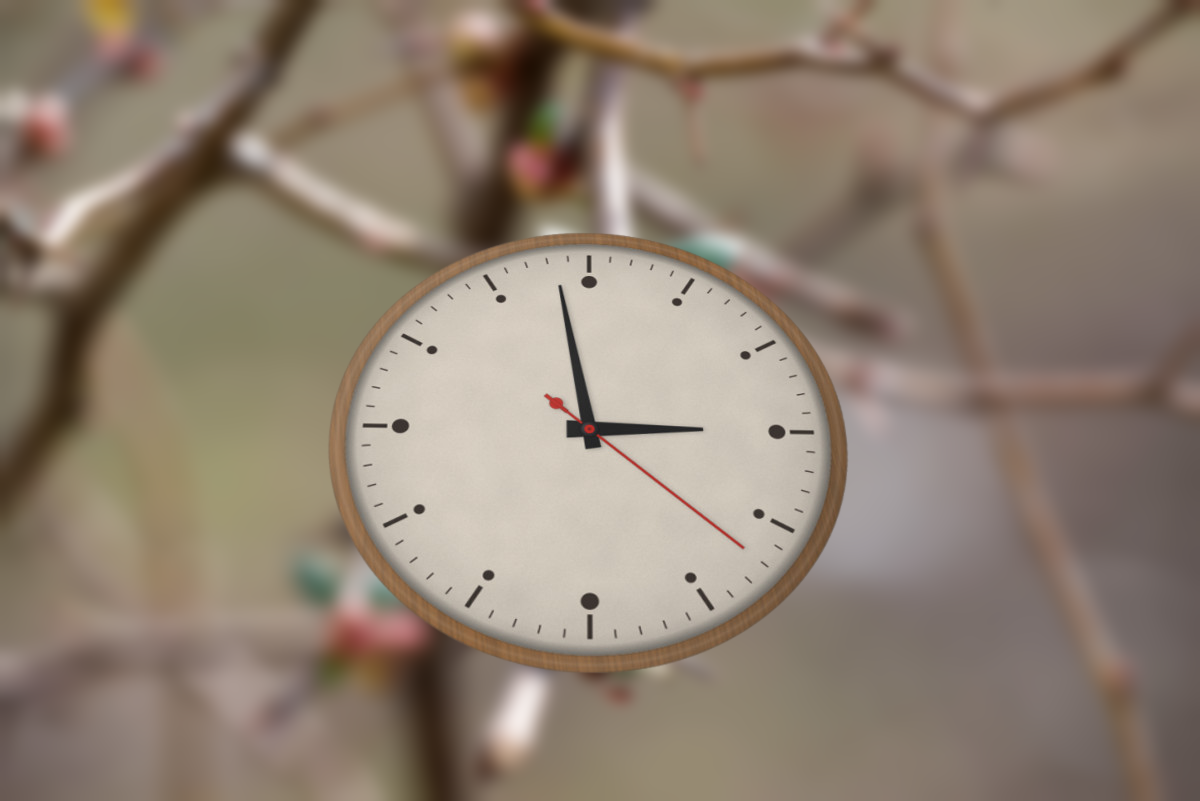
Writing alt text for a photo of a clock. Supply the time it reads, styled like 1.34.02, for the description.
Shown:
2.58.22
